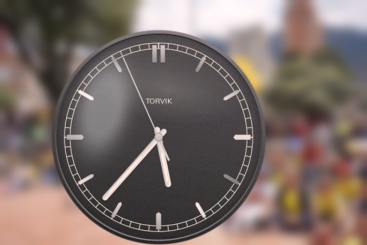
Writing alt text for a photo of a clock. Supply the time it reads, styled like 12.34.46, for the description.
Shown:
5.36.56
